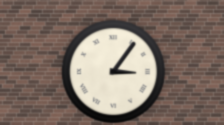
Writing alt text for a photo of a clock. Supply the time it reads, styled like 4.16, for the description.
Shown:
3.06
